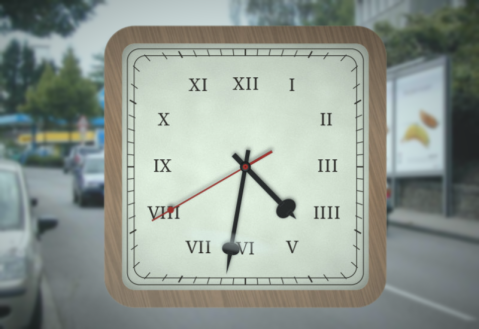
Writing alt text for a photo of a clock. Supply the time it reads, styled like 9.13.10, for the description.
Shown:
4.31.40
